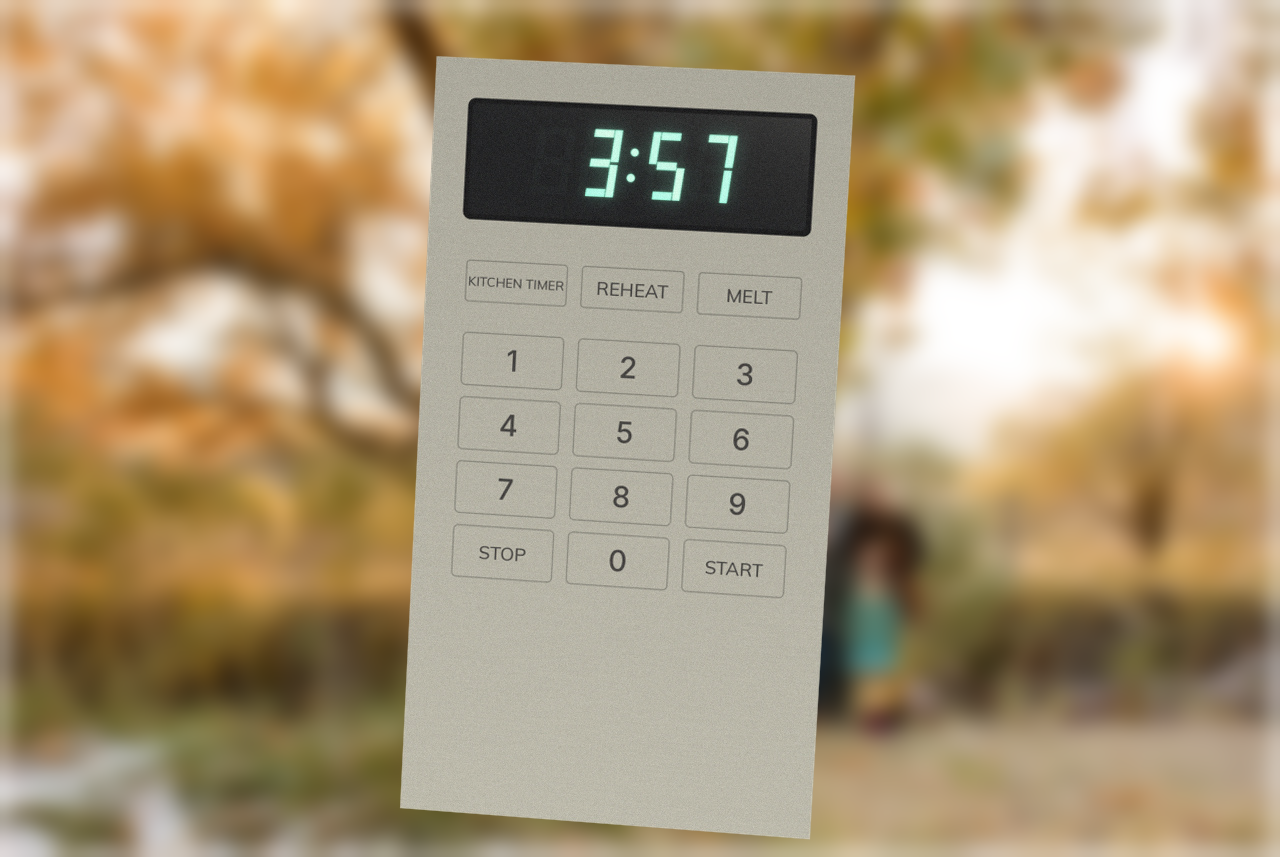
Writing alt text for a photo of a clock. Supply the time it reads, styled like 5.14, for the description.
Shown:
3.57
